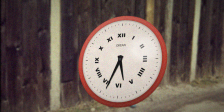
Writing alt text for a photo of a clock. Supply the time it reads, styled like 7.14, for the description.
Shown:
5.34
